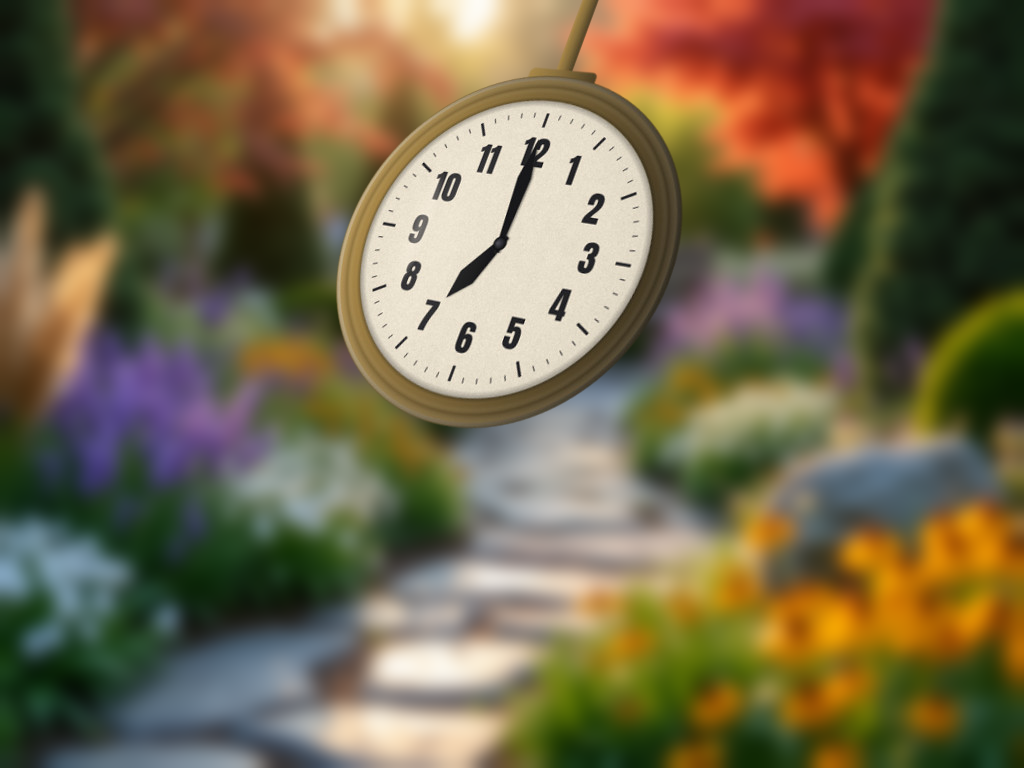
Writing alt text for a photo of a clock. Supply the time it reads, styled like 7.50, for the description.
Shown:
7.00
